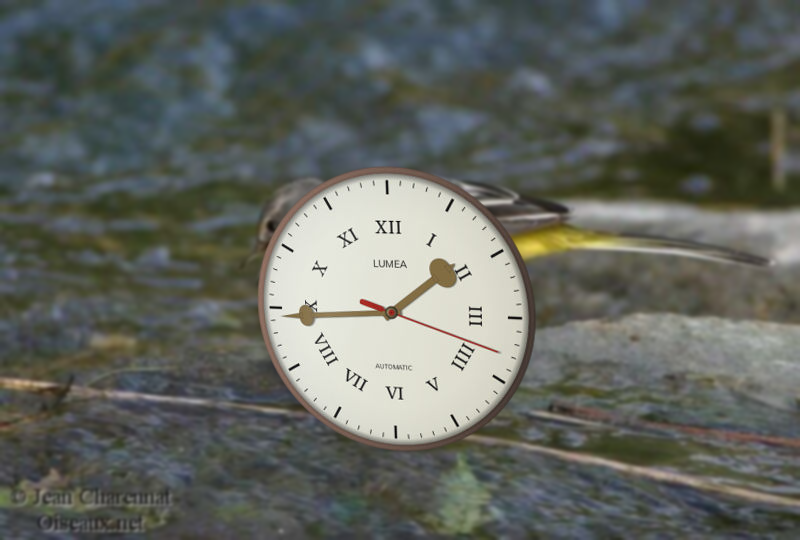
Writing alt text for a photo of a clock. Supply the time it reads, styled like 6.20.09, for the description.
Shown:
1.44.18
